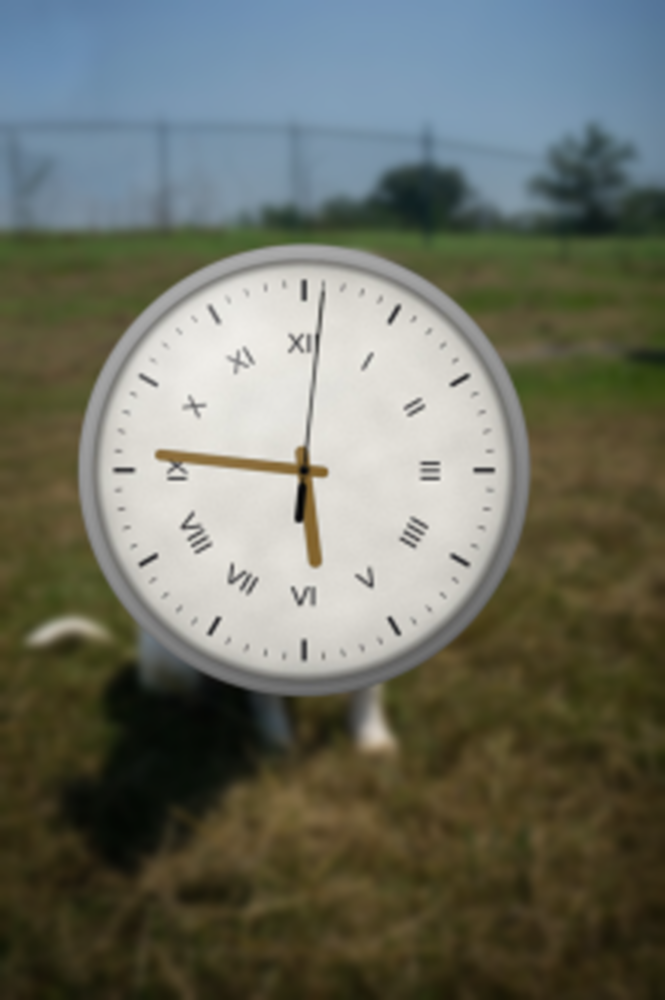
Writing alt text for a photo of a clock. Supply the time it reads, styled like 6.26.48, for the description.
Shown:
5.46.01
